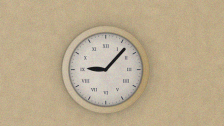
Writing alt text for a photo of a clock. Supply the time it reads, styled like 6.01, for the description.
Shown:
9.07
